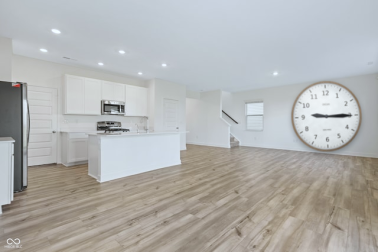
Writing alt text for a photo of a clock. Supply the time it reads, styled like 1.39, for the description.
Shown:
9.15
